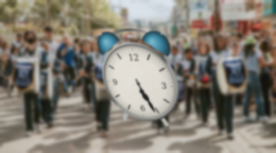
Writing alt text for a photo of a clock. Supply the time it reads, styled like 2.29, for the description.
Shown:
5.26
